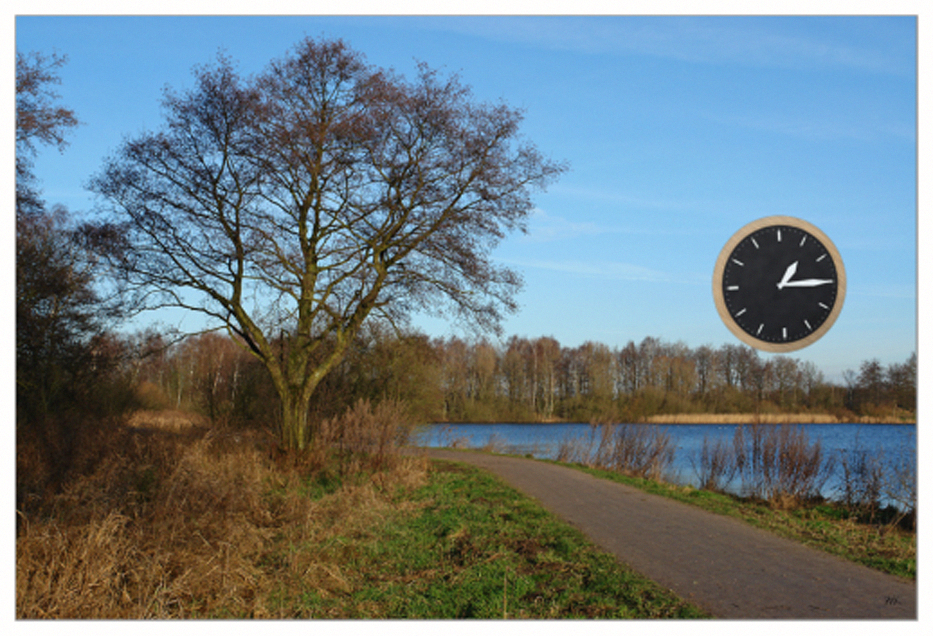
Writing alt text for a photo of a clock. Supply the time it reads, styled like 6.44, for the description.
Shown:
1.15
